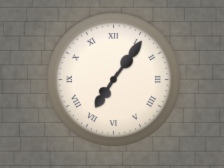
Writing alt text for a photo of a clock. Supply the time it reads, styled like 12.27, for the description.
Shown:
7.06
